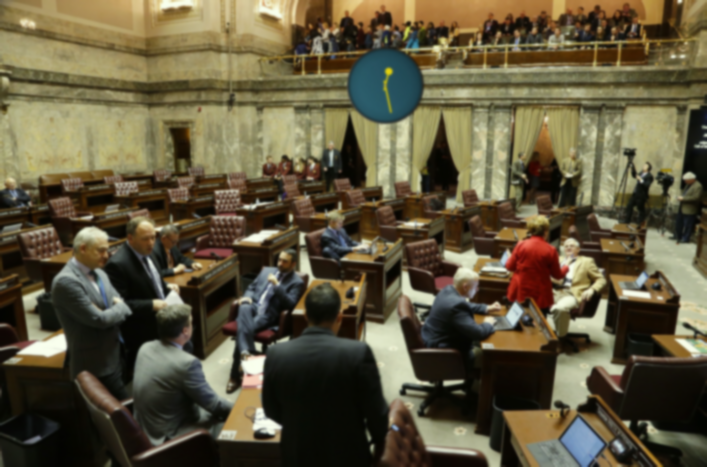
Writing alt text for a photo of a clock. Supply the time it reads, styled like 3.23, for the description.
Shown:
12.28
